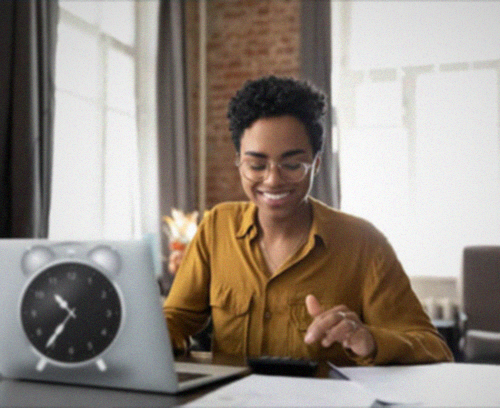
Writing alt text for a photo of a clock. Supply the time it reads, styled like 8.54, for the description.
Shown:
10.36
